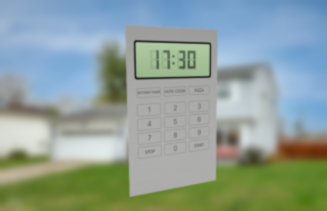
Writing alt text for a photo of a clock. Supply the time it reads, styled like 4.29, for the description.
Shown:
17.30
